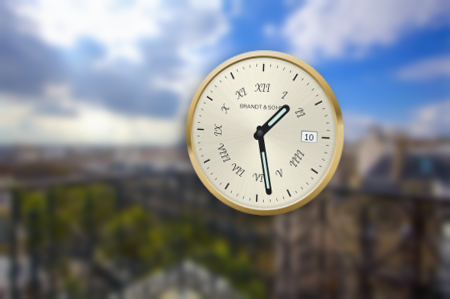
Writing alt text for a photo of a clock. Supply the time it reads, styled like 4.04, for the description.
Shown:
1.28
